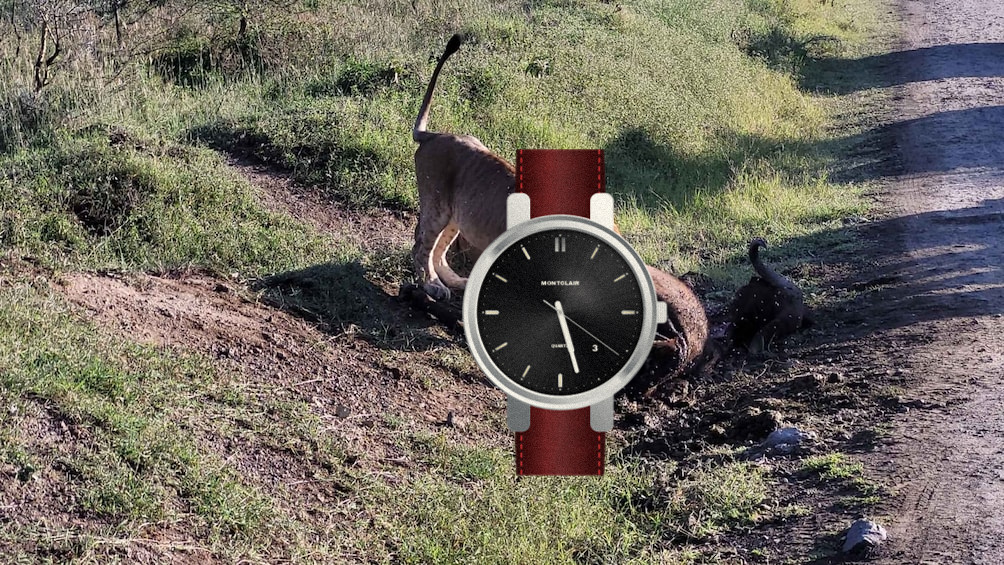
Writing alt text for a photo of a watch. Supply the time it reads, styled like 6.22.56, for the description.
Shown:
5.27.21
